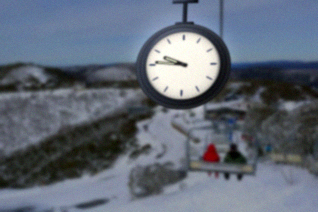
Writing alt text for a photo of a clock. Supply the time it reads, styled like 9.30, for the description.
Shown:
9.46
